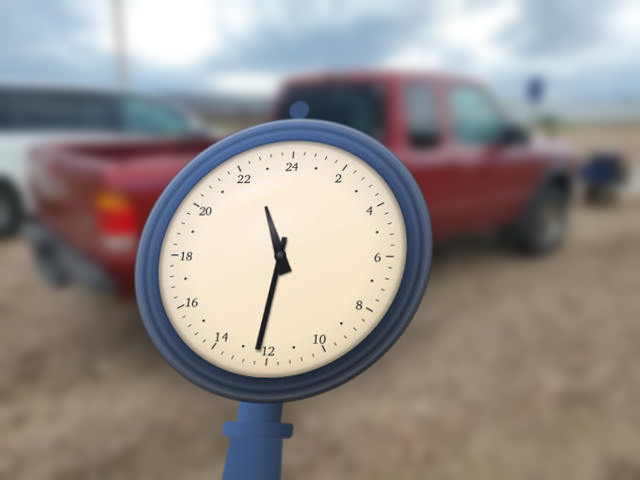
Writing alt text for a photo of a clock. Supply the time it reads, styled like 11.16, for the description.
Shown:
22.31
